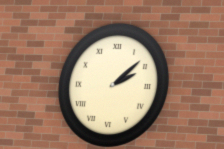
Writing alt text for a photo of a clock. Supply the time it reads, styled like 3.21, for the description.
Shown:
2.08
